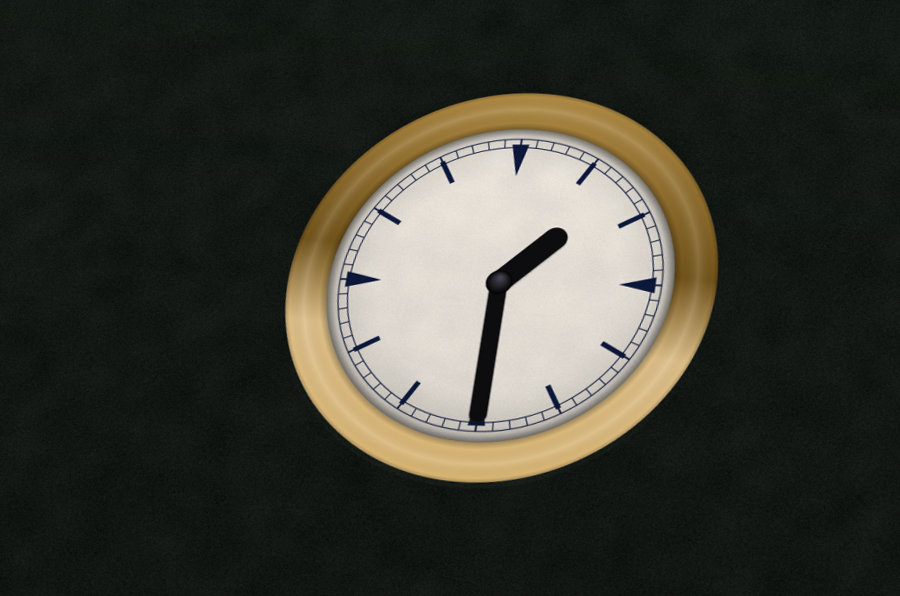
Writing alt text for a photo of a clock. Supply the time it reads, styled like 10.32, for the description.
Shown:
1.30
